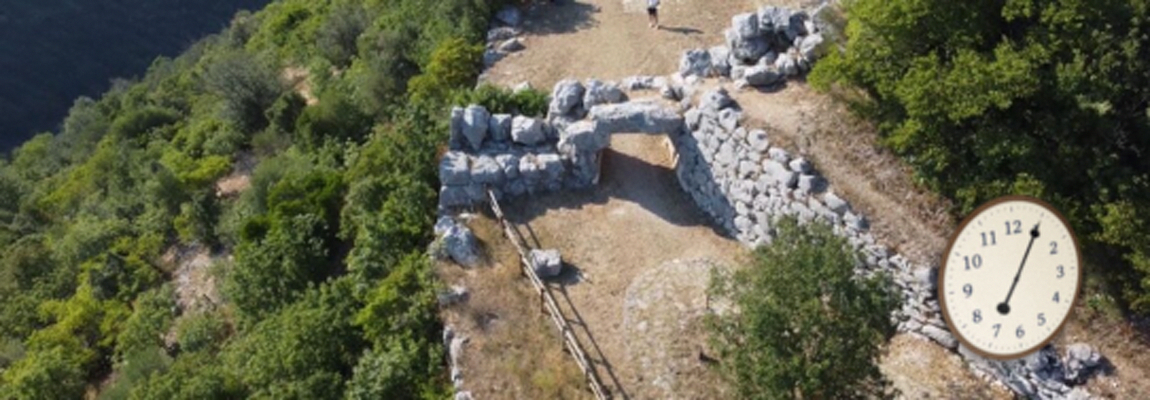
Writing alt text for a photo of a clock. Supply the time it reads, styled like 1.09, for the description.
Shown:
7.05
